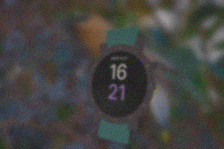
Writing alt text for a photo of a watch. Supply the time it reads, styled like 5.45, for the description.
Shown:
16.21
